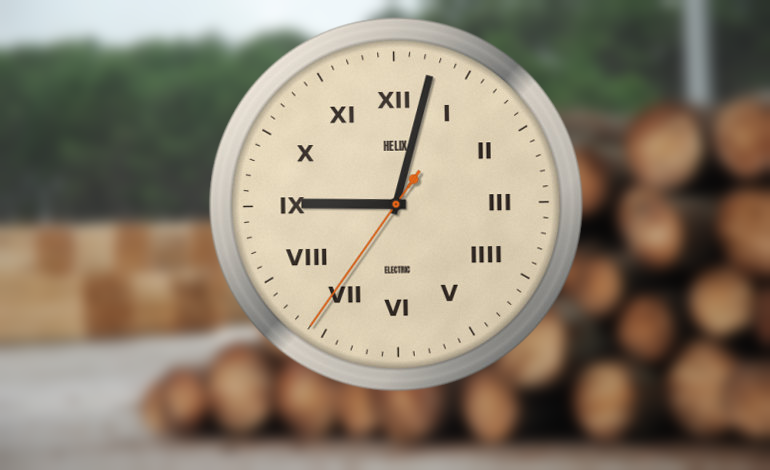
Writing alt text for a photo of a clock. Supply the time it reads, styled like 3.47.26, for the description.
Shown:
9.02.36
